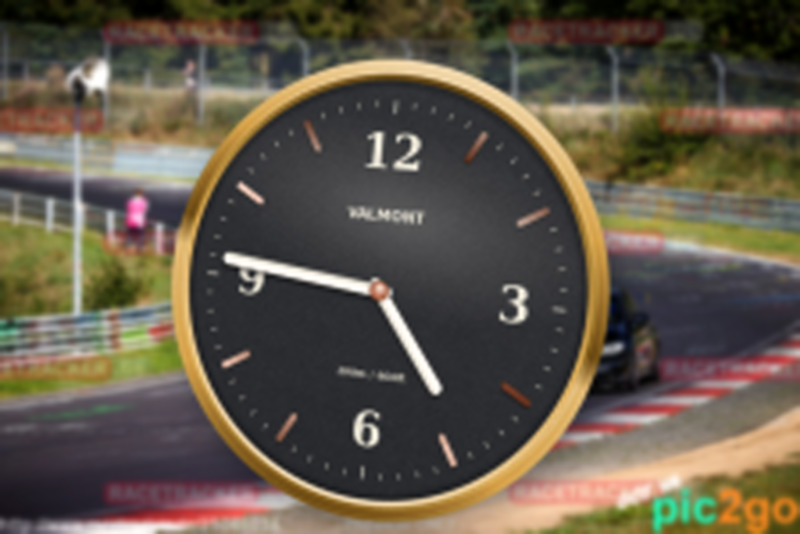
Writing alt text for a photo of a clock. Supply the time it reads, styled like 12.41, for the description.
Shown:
4.46
